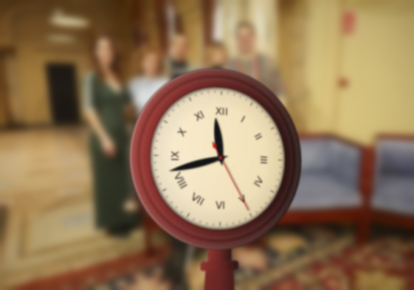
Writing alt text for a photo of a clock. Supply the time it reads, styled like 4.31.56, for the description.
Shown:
11.42.25
